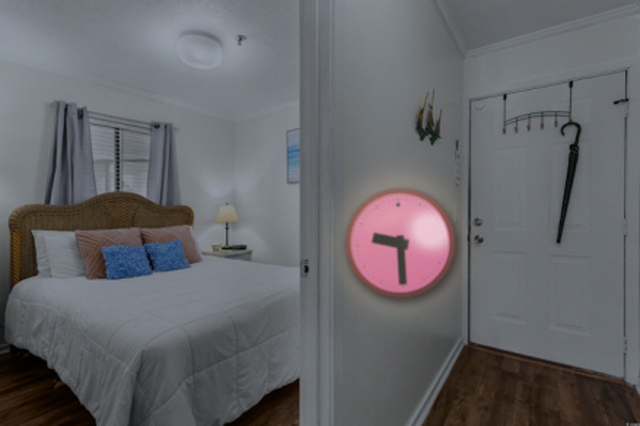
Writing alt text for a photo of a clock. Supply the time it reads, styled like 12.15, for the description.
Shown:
9.30
